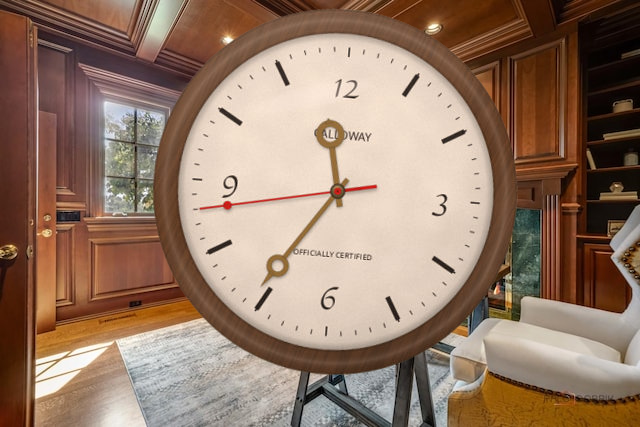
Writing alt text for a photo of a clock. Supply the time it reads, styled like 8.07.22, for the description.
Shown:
11.35.43
